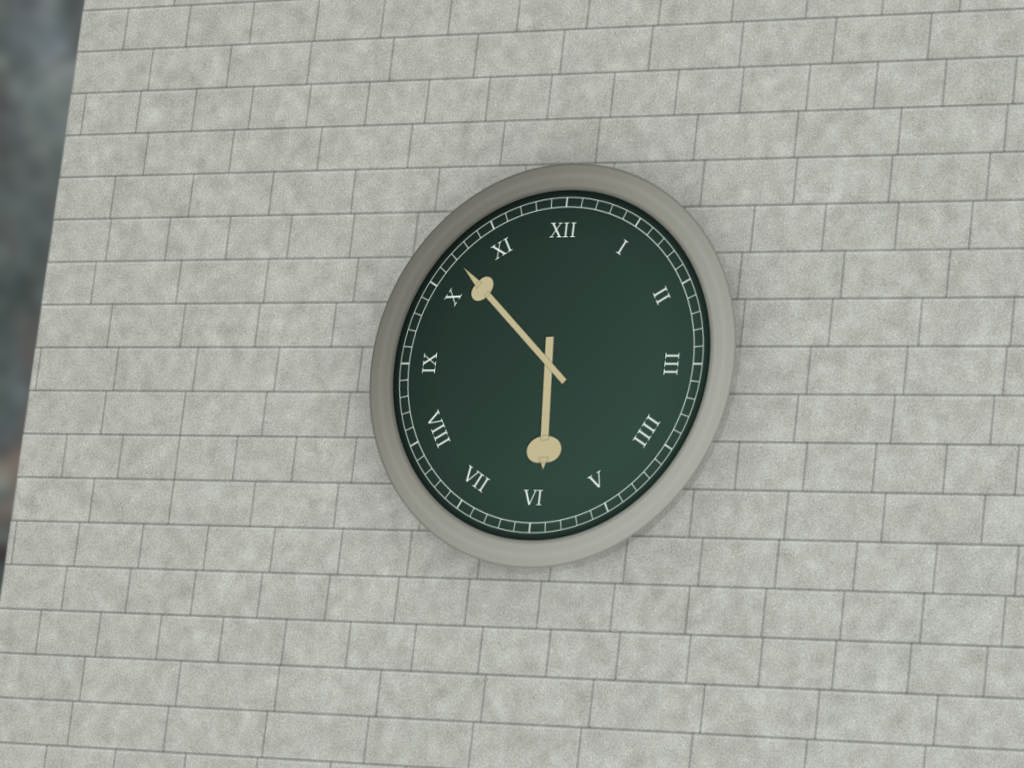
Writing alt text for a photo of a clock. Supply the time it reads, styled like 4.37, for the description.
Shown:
5.52
